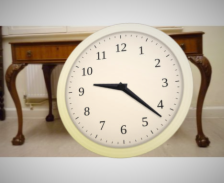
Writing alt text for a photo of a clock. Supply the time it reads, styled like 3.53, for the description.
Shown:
9.22
